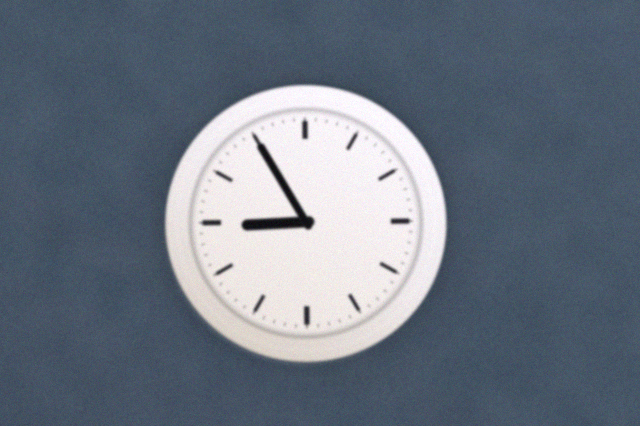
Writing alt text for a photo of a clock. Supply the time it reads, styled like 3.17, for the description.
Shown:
8.55
